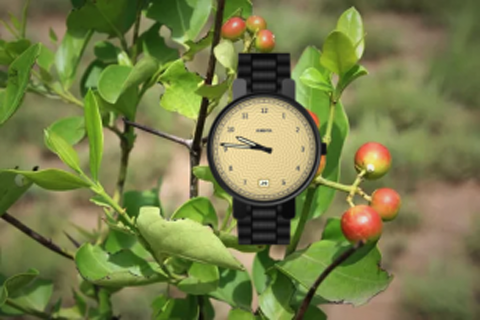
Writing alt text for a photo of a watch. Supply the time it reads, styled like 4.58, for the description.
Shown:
9.46
